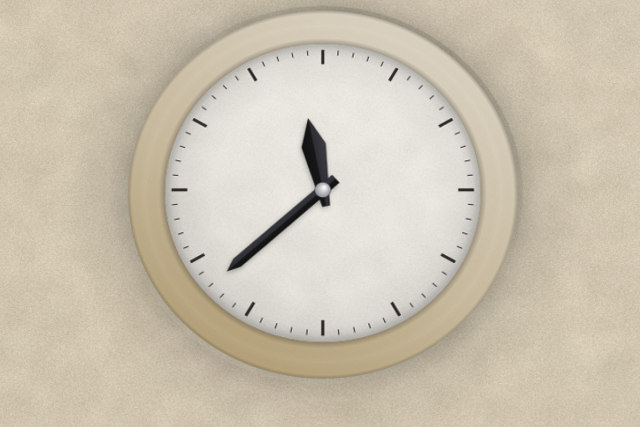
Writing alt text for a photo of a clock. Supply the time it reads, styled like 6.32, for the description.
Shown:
11.38
